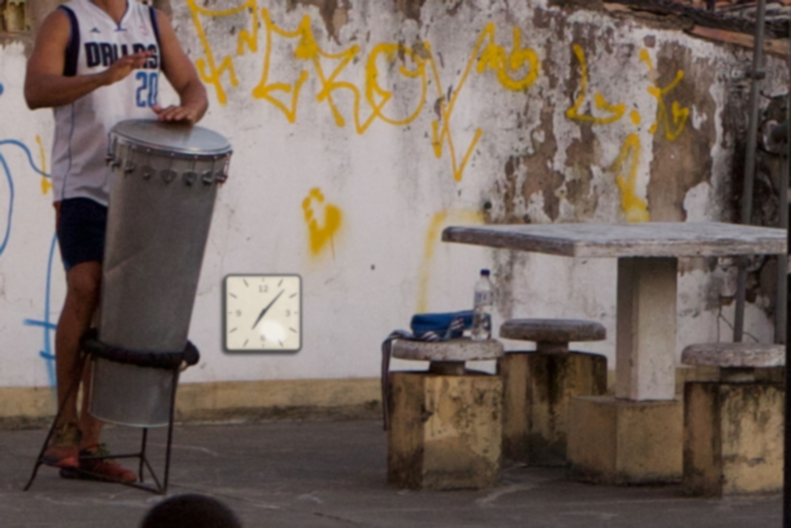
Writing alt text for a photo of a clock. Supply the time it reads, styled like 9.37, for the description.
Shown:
7.07
